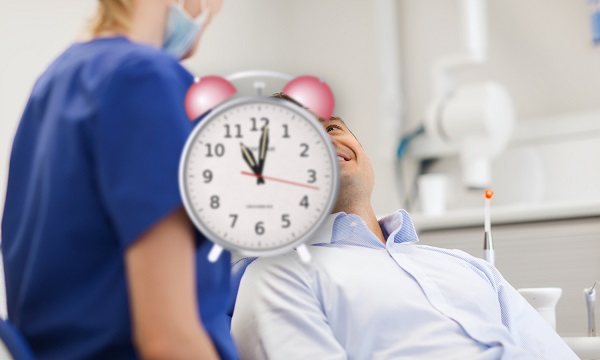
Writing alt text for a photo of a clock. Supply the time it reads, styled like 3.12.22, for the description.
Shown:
11.01.17
